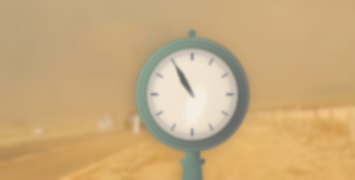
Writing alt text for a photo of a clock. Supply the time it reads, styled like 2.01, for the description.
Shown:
10.55
